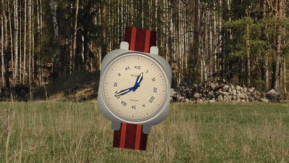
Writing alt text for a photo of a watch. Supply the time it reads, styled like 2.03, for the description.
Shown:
12.40
